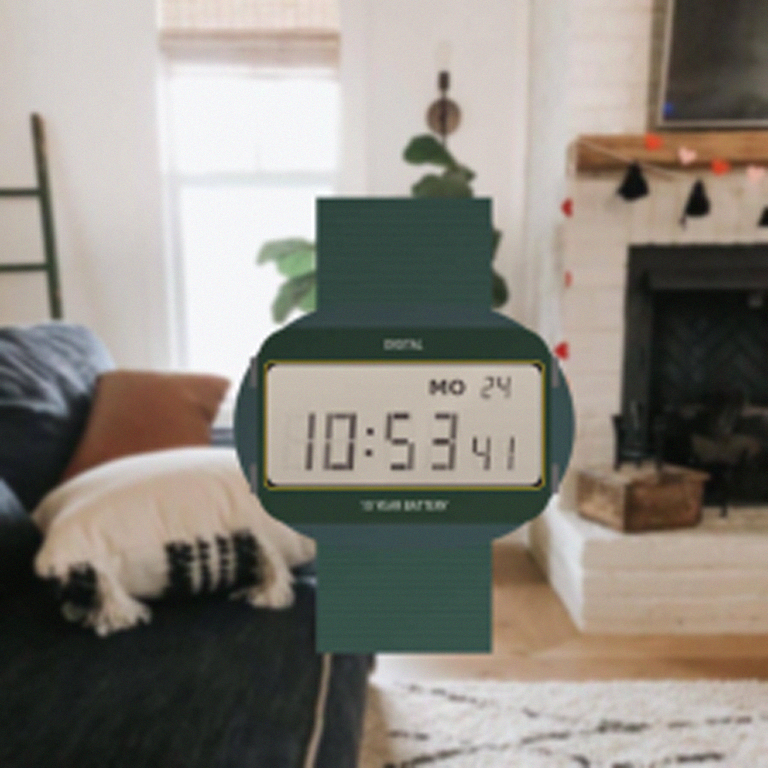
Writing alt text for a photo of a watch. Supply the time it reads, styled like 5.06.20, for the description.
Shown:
10.53.41
